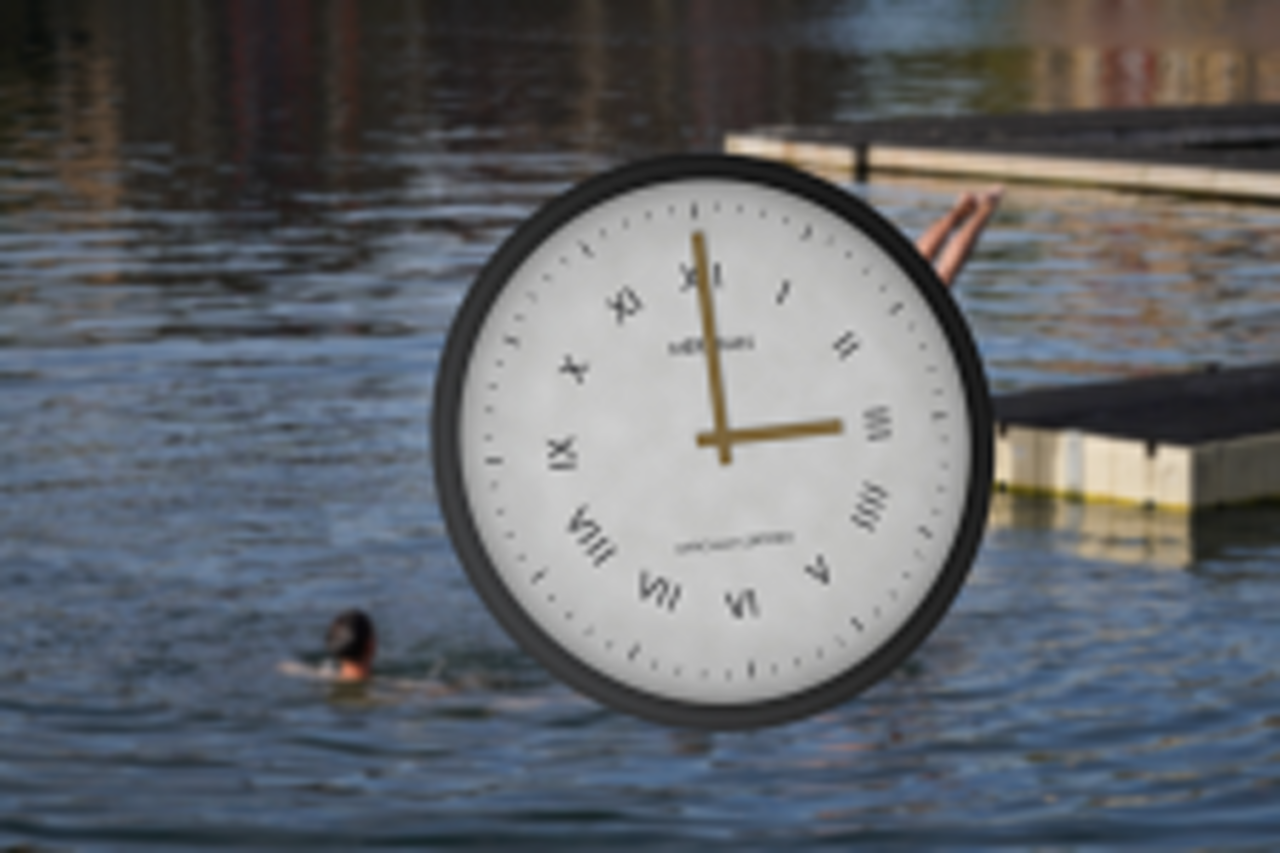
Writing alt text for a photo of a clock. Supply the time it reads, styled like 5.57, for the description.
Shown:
3.00
